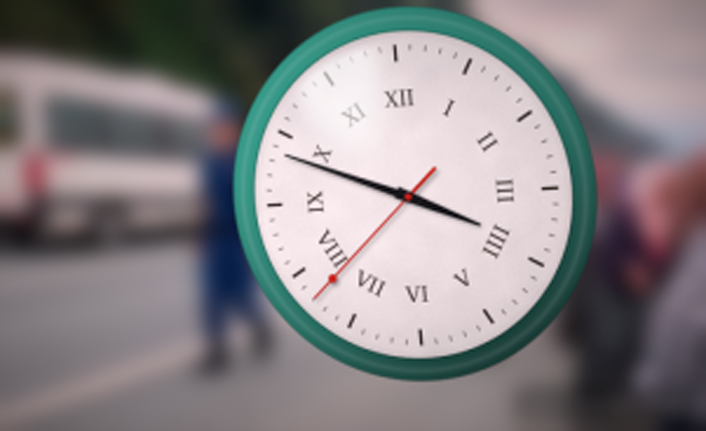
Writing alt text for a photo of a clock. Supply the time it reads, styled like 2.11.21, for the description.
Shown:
3.48.38
